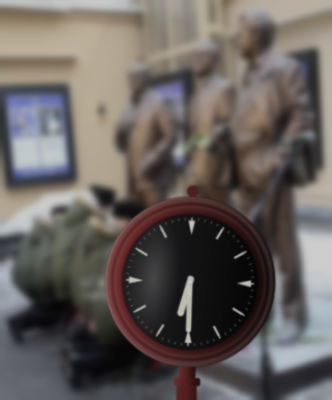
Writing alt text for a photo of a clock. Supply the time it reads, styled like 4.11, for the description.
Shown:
6.30
